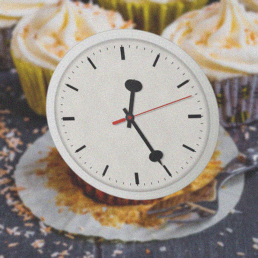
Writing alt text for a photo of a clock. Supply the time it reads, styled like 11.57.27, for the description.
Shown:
12.25.12
